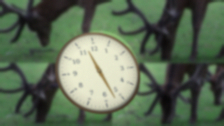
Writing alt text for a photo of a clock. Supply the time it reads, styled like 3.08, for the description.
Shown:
11.27
